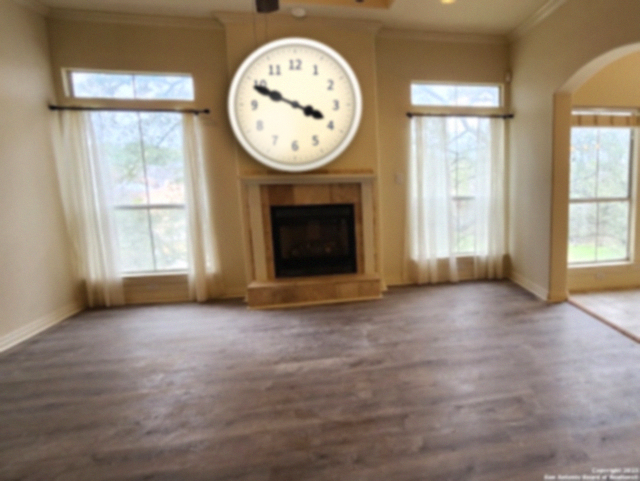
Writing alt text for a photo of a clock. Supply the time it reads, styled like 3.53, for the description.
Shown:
3.49
